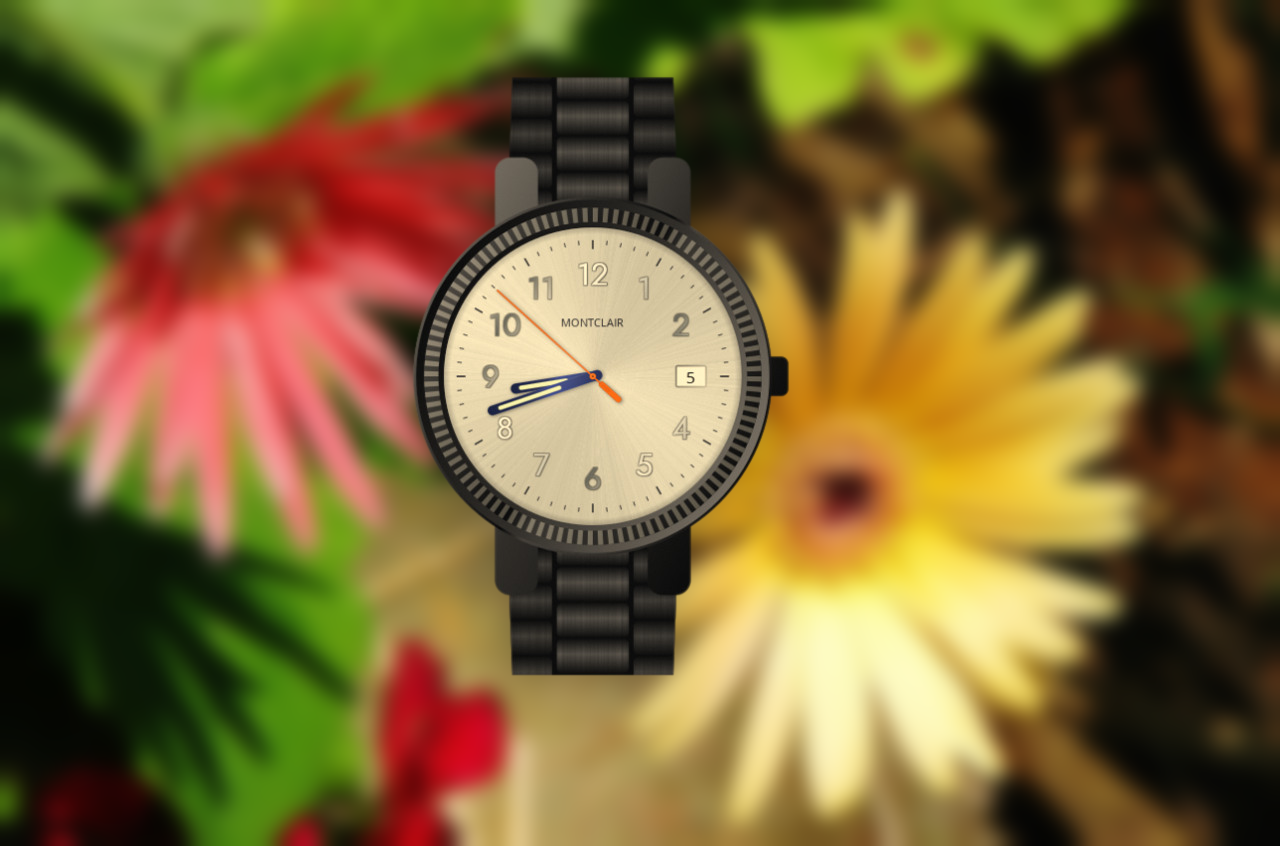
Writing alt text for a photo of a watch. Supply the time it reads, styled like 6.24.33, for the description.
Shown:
8.41.52
